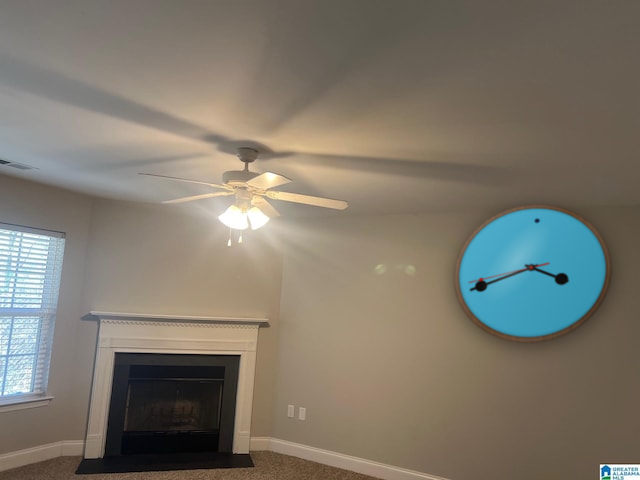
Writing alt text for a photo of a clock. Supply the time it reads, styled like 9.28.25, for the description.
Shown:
3.40.42
